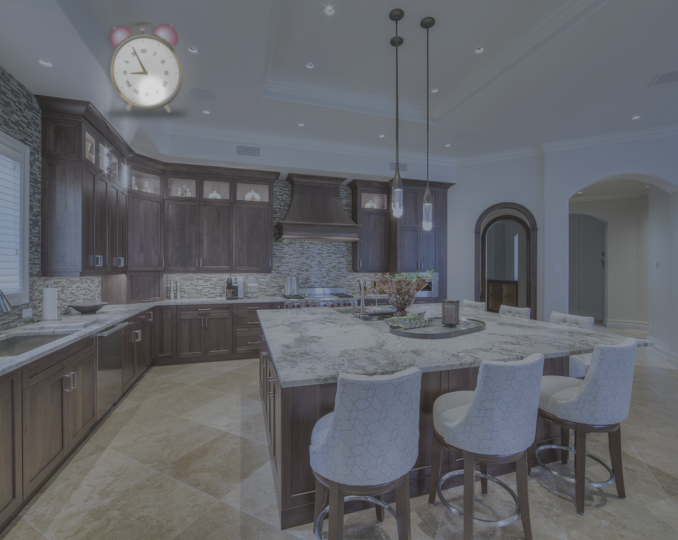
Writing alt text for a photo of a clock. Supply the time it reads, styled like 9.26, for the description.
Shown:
8.56
